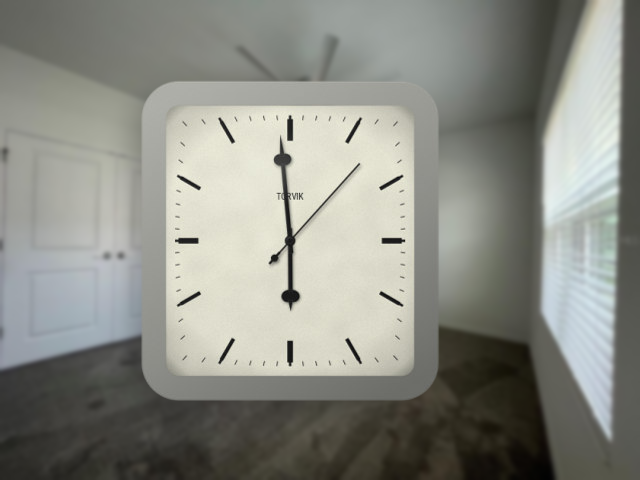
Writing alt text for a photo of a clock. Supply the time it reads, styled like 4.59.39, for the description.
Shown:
5.59.07
